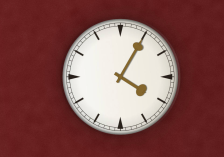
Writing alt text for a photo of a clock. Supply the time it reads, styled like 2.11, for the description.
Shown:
4.05
